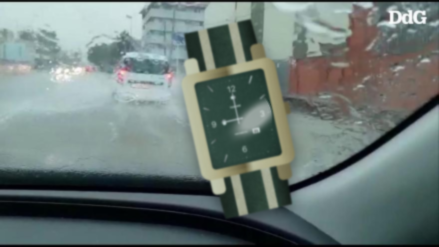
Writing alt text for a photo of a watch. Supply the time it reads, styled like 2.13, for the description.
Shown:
9.00
